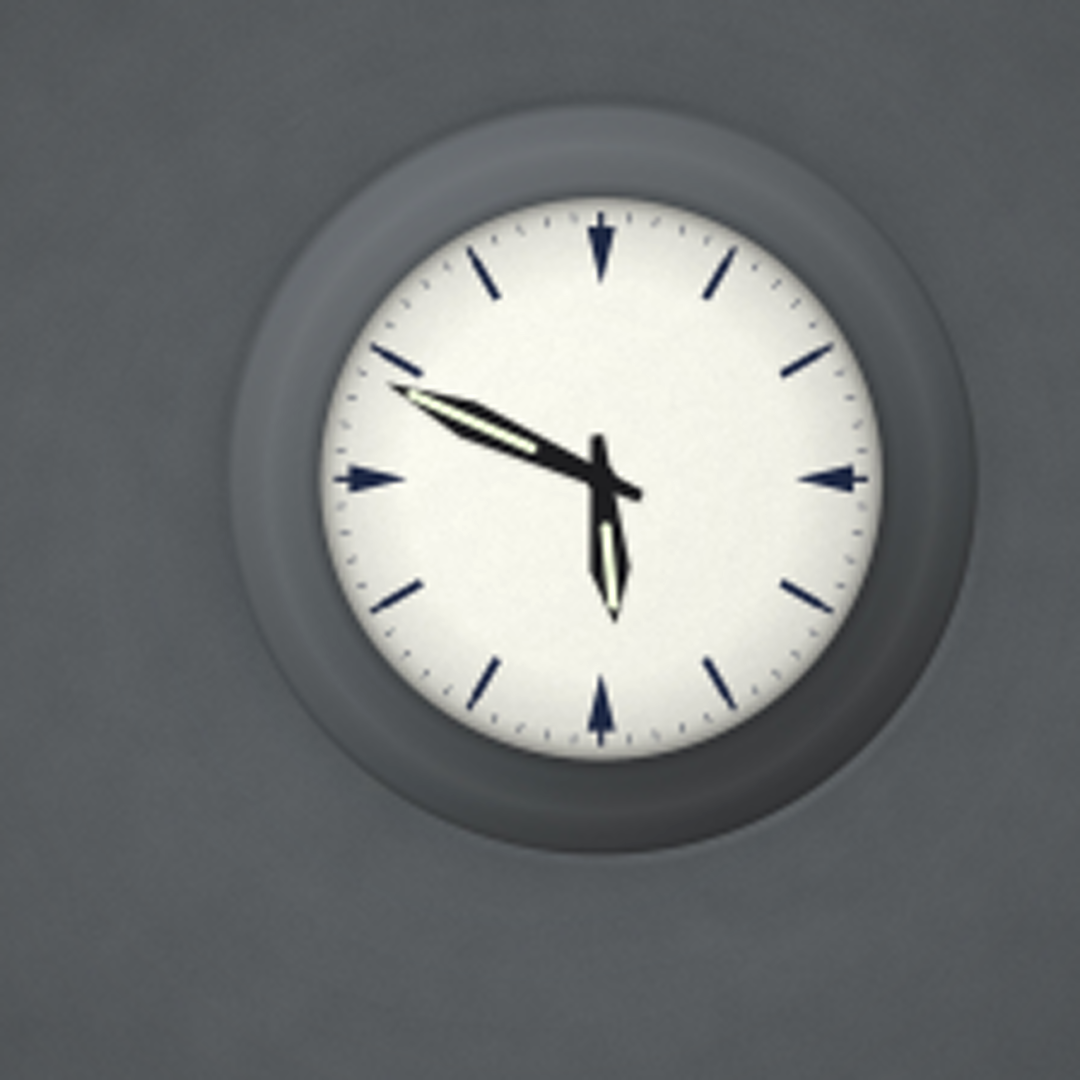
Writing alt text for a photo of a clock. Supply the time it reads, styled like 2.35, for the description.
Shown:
5.49
